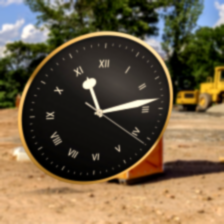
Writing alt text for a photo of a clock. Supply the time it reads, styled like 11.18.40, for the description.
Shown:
11.13.21
